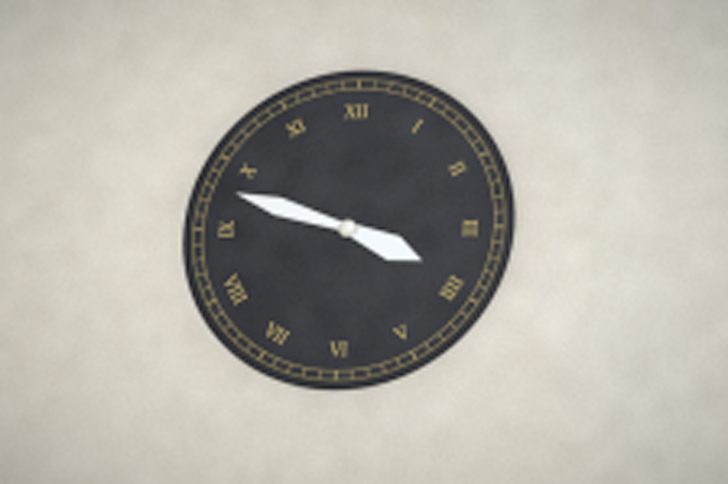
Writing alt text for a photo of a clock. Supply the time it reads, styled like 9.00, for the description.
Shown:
3.48
